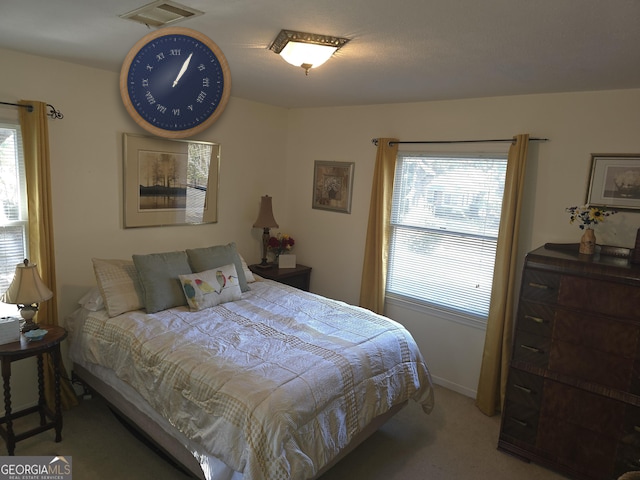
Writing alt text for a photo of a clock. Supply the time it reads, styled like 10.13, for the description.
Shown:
1.05
